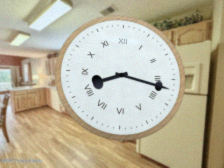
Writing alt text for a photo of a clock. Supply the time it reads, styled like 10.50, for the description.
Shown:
8.17
